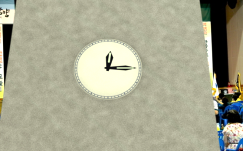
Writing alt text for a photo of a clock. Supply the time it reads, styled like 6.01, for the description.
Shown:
12.15
